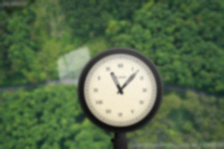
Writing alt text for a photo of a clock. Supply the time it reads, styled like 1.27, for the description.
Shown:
11.07
